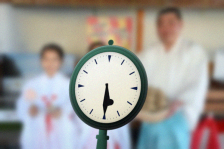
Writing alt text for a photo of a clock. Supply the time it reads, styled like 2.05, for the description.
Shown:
5.30
